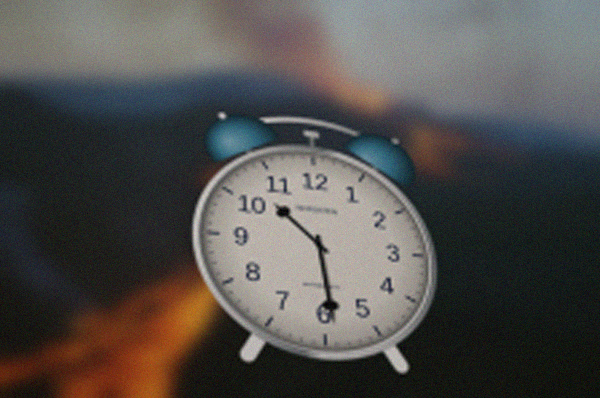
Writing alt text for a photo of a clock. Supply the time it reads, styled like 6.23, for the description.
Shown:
10.29
